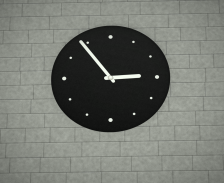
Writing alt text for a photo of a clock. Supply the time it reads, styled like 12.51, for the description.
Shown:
2.54
